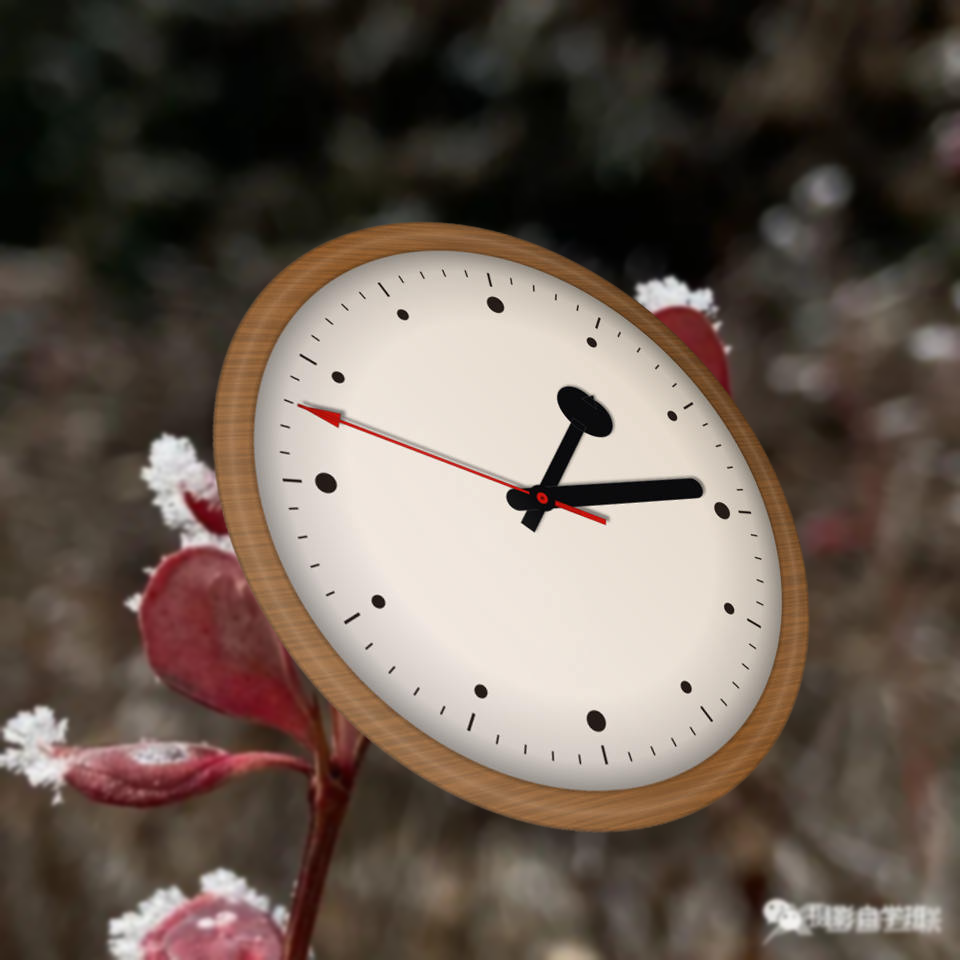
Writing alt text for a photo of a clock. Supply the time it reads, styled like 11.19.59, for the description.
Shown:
1.13.48
